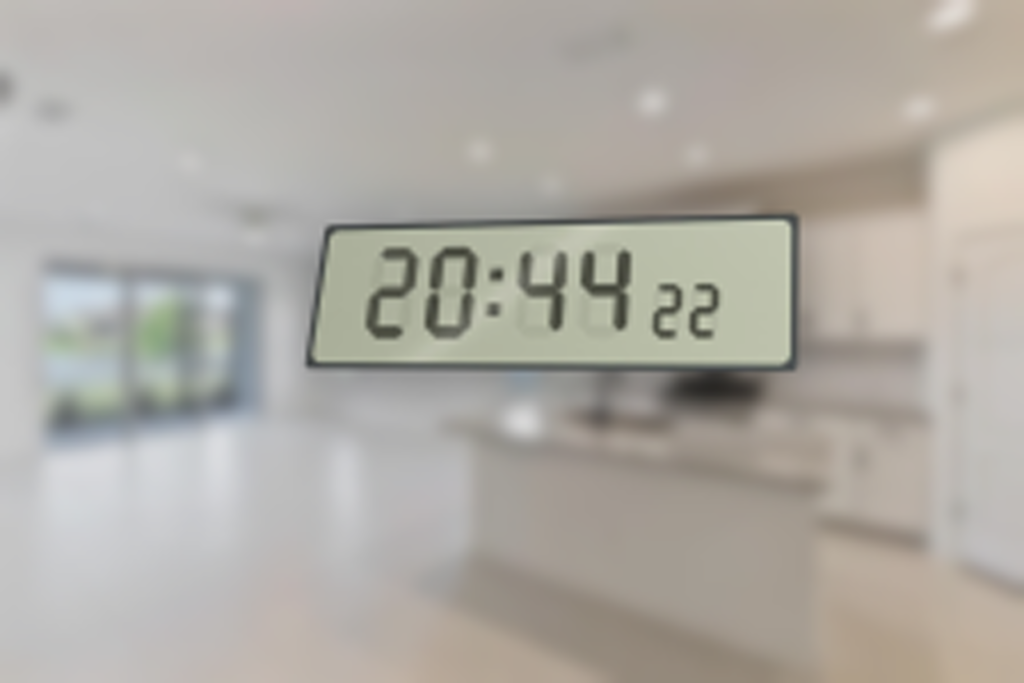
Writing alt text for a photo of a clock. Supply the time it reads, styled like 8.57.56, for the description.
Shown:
20.44.22
